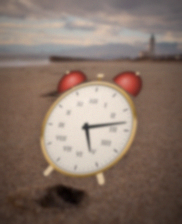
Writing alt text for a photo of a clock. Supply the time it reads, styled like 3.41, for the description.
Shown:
5.13
